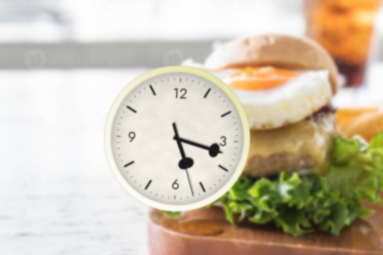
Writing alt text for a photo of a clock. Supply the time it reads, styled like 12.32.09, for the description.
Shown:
5.17.27
